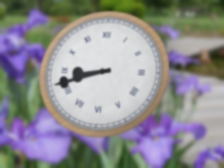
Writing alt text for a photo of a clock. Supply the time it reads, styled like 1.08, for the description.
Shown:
8.42
